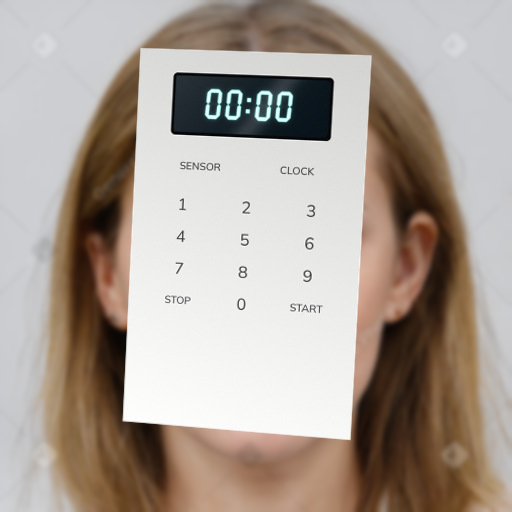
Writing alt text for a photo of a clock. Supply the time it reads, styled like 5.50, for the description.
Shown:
0.00
